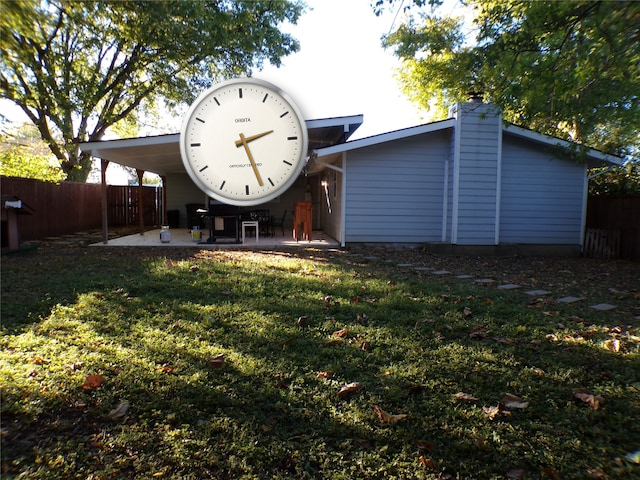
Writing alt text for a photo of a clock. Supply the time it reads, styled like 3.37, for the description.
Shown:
2.27
